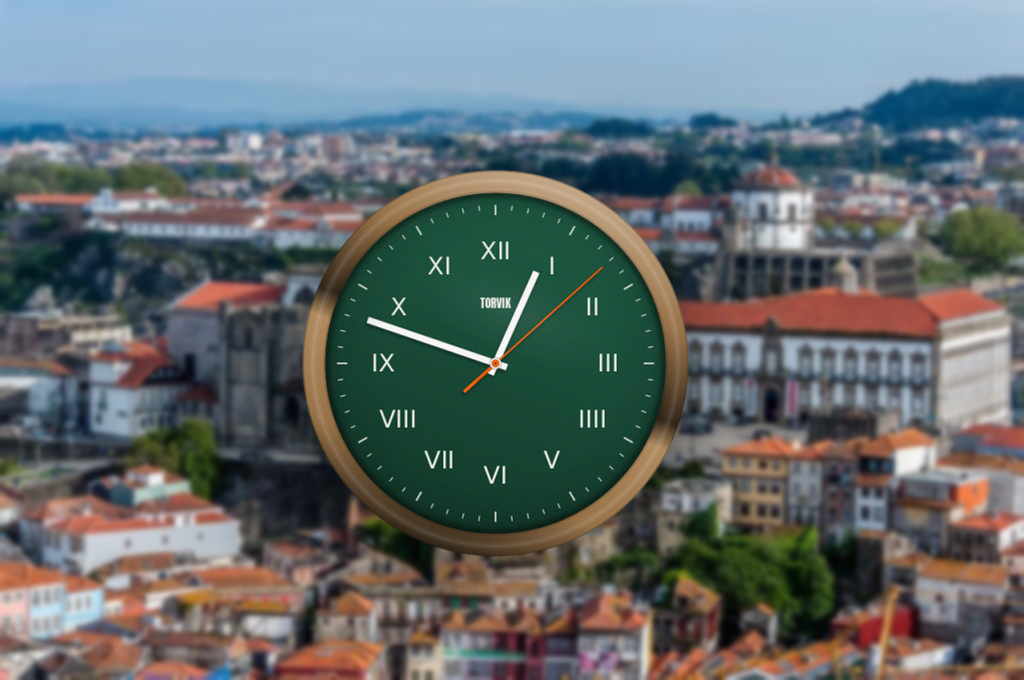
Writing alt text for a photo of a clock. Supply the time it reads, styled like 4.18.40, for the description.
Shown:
12.48.08
